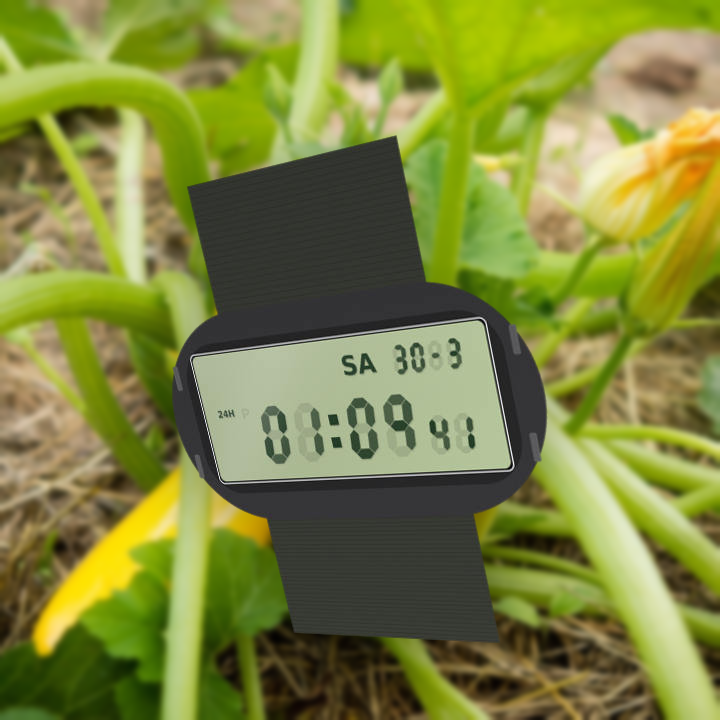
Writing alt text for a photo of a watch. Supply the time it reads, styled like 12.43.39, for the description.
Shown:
1.09.41
